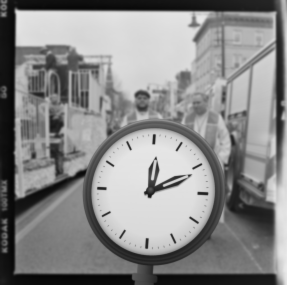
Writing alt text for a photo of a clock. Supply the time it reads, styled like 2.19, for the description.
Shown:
12.11
